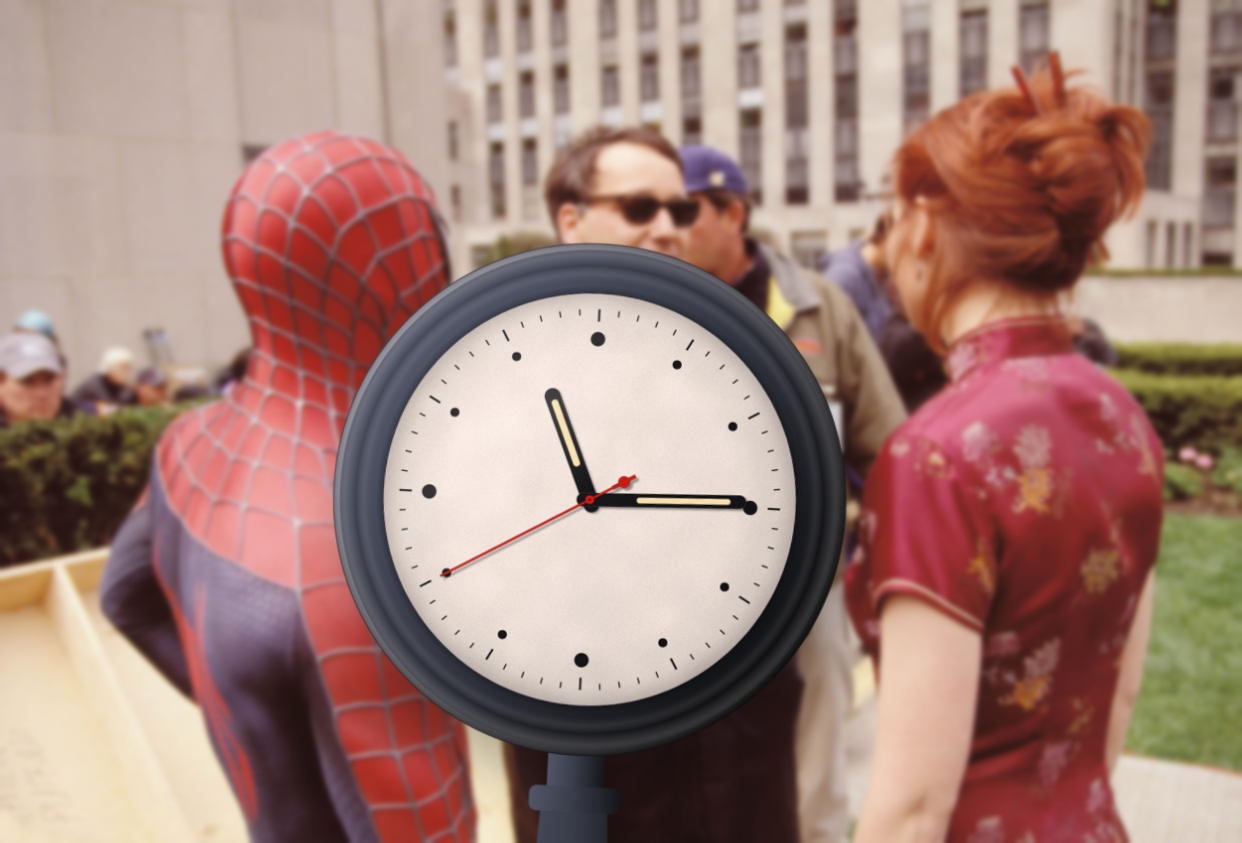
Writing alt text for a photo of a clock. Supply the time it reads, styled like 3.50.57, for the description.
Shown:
11.14.40
